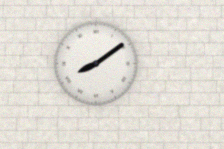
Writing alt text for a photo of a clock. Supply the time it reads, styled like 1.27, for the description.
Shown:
8.09
